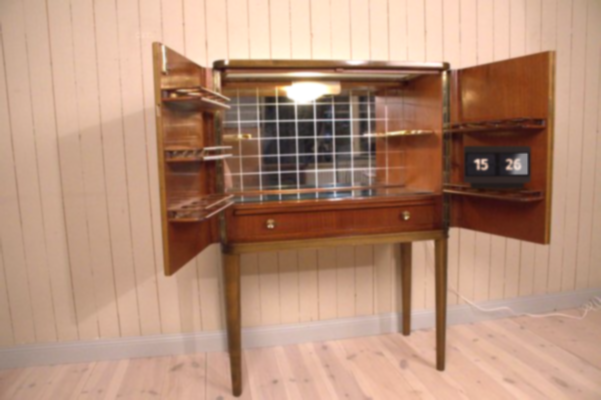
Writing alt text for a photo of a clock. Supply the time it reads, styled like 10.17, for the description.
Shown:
15.26
